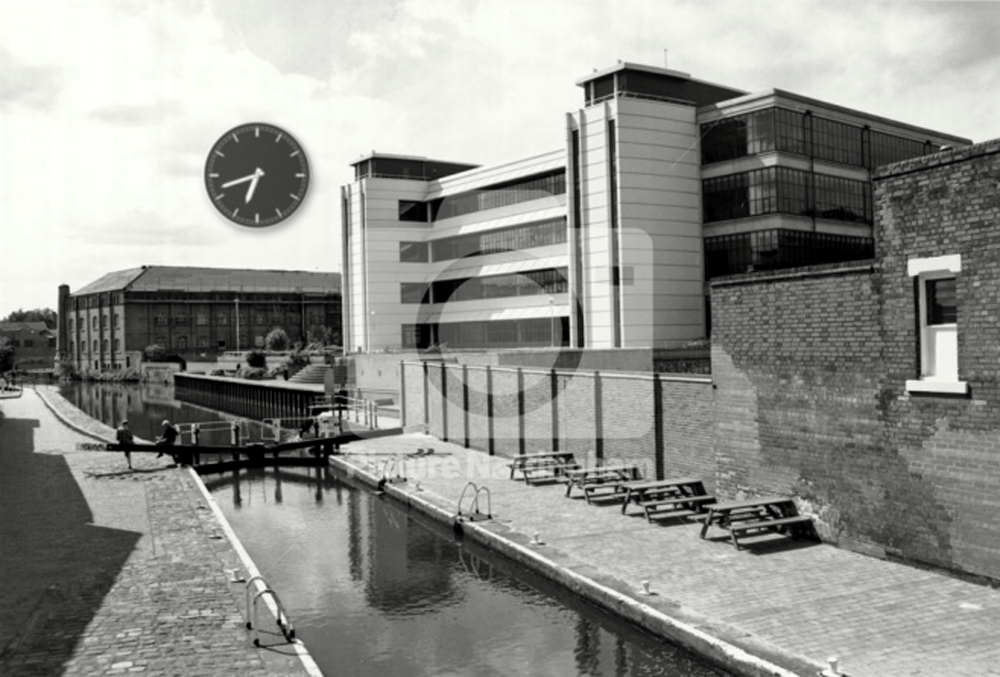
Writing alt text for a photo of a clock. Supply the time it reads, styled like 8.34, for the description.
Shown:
6.42
